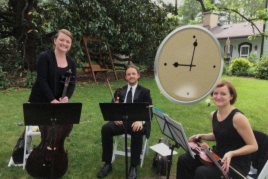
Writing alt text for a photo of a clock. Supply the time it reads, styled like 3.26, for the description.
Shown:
9.01
